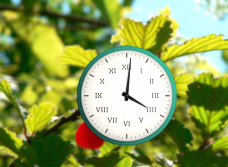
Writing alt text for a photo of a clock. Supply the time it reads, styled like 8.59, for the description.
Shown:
4.01
